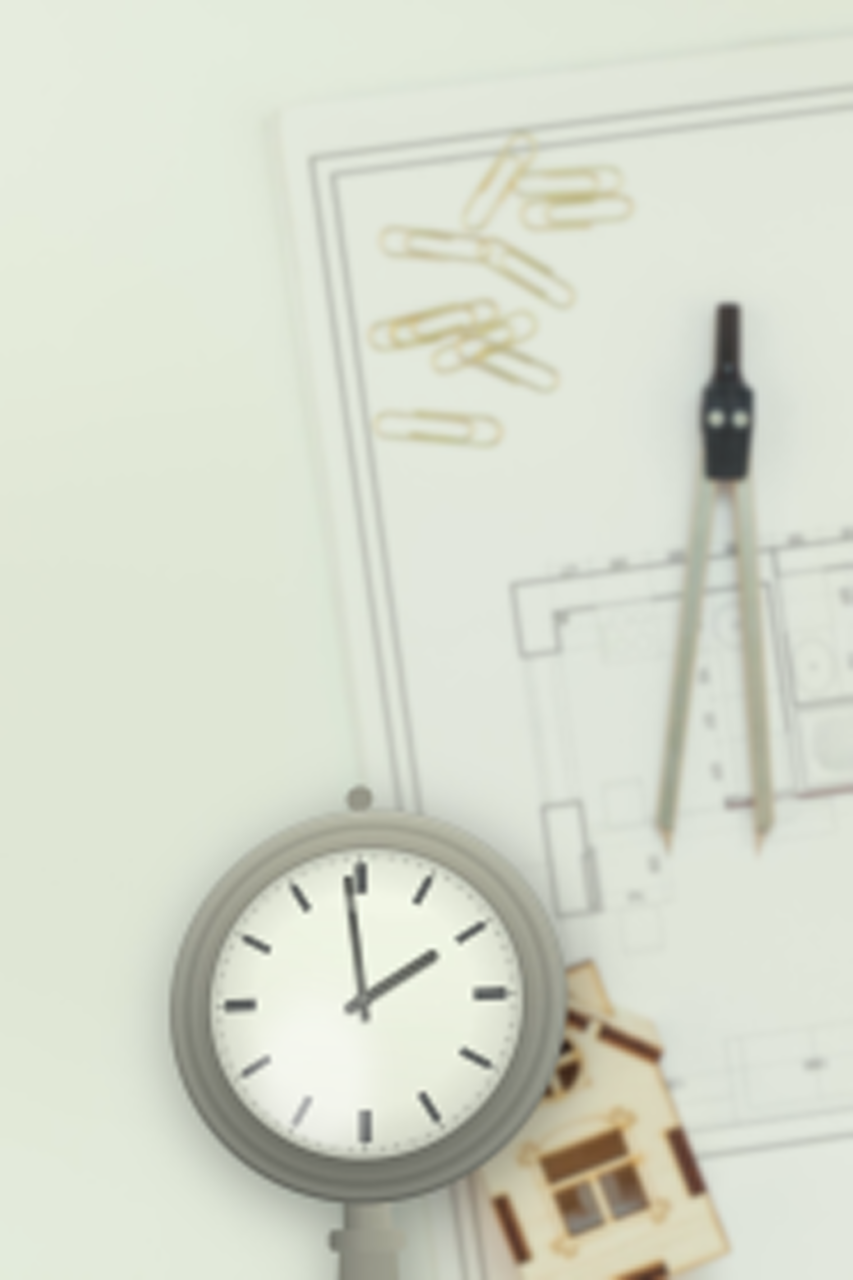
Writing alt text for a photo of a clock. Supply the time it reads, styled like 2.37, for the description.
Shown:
1.59
